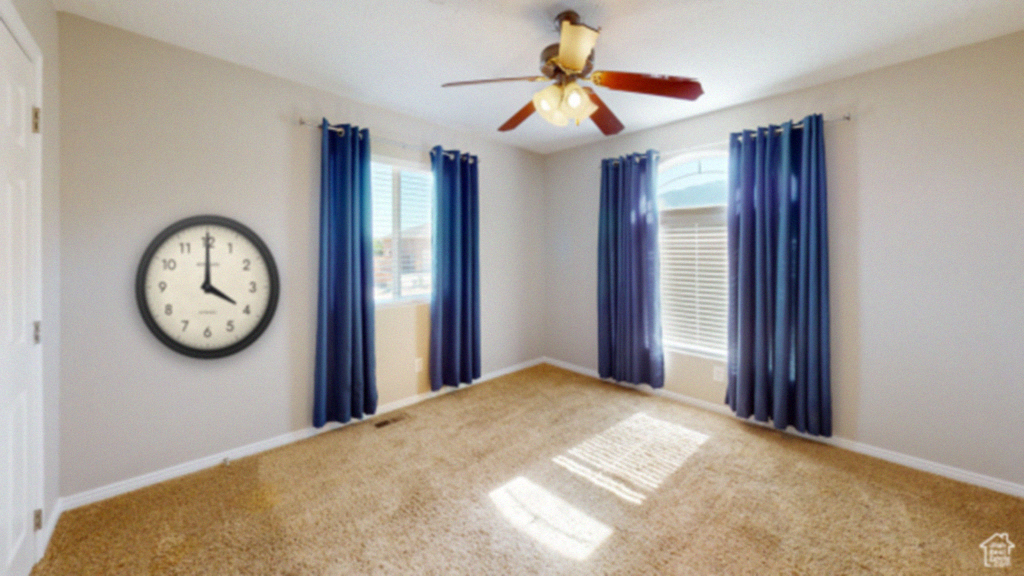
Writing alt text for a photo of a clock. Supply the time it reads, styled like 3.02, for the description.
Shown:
4.00
